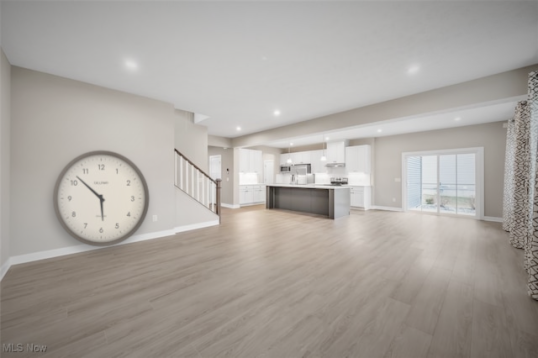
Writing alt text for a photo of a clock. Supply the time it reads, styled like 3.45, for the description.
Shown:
5.52
